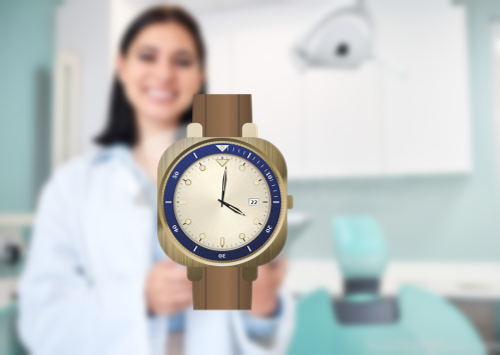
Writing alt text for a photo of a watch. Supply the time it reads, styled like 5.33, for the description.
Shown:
4.01
